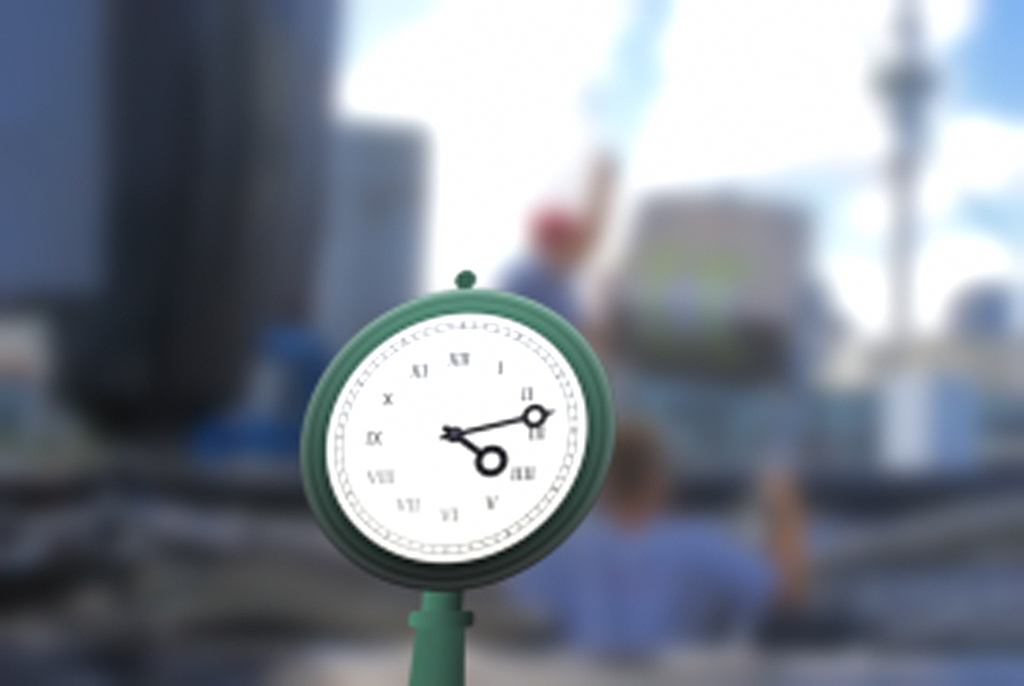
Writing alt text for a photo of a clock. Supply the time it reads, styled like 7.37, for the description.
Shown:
4.13
